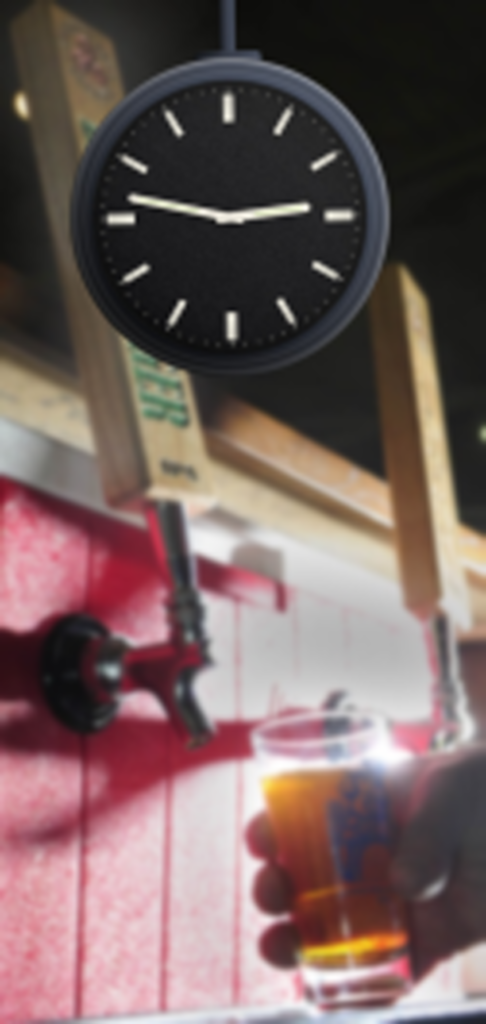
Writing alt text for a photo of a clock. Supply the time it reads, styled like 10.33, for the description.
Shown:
2.47
